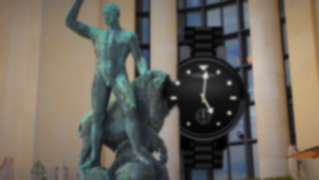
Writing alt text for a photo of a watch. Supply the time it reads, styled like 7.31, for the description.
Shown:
5.01
